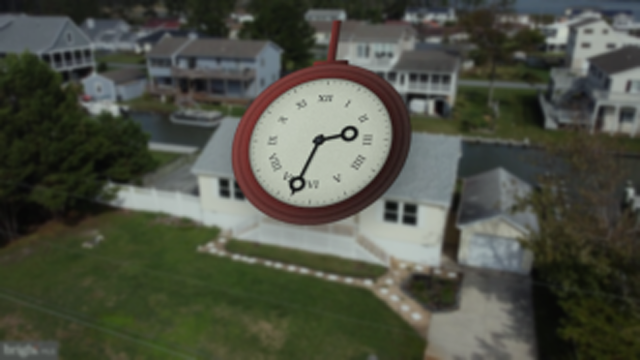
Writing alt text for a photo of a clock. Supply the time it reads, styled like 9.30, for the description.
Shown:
2.33
